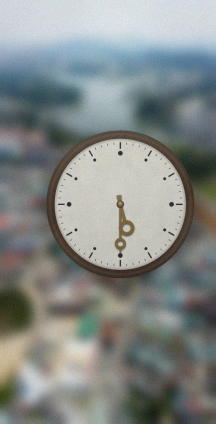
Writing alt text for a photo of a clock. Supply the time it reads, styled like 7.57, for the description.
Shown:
5.30
